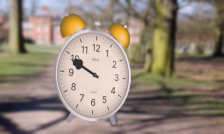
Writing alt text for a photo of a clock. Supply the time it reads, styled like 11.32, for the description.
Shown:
9.49
